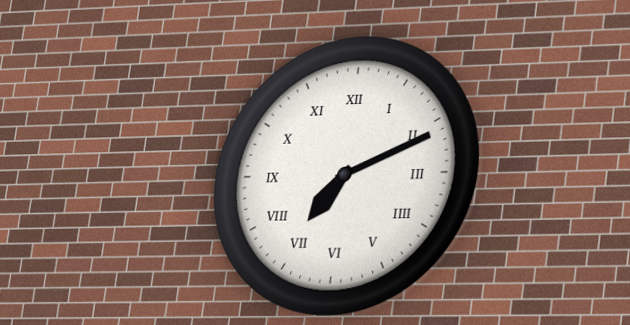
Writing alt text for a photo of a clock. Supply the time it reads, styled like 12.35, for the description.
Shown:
7.11
